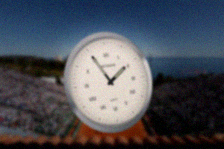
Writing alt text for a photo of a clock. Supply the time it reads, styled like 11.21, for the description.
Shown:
1.55
